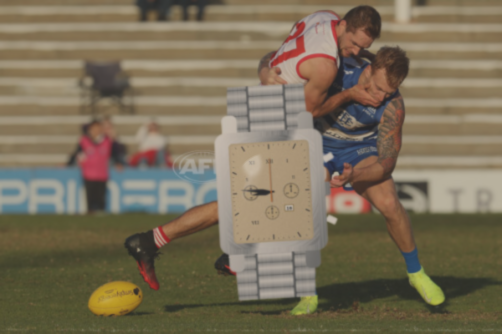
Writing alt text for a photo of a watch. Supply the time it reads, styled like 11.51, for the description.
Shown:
8.46
